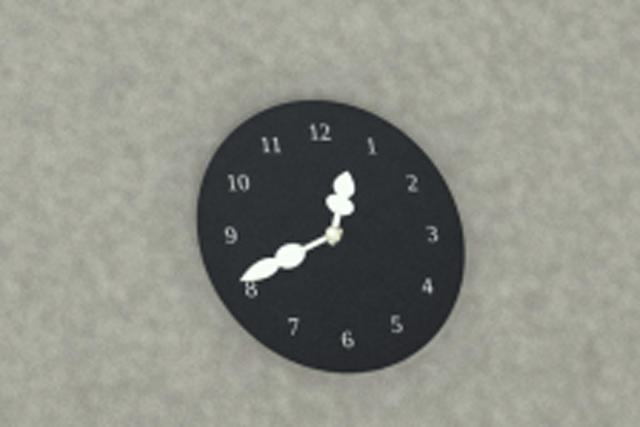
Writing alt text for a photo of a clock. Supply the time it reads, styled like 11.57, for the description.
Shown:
12.41
